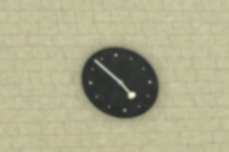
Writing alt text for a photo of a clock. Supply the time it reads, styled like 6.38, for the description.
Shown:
4.53
